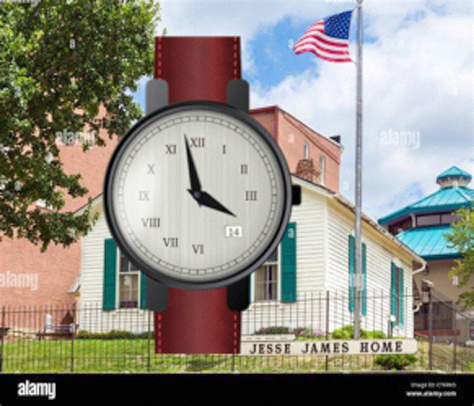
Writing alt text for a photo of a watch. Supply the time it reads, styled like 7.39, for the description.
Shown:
3.58
